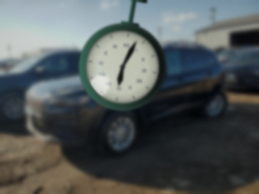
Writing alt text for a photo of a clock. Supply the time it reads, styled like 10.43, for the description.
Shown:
6.03
